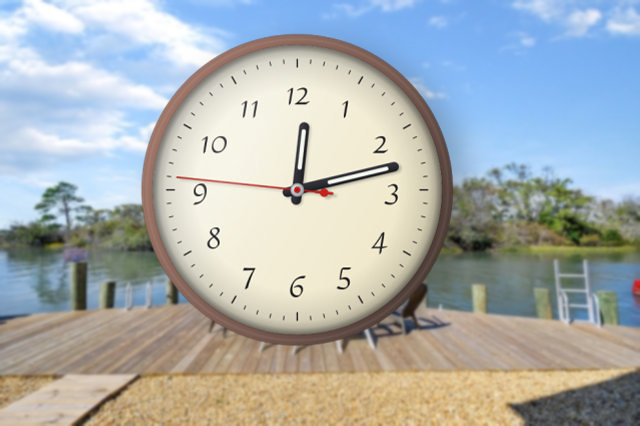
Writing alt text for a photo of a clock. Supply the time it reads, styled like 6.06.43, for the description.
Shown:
12.12.46
